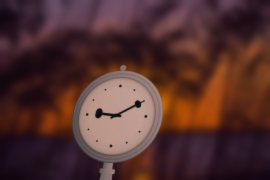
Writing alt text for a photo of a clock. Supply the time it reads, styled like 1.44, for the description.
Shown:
9.10
